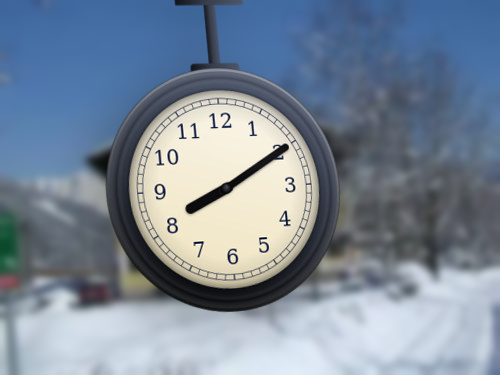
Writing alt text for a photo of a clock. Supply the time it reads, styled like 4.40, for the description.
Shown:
8.10
